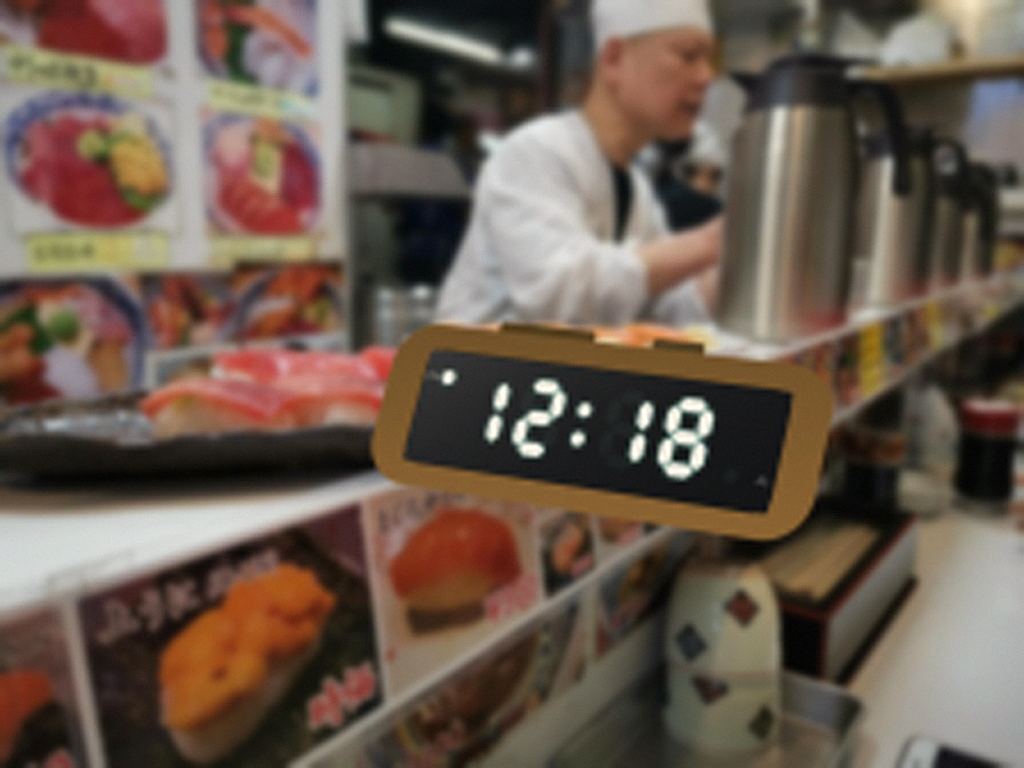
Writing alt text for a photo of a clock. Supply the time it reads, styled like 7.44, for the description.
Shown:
12.18
